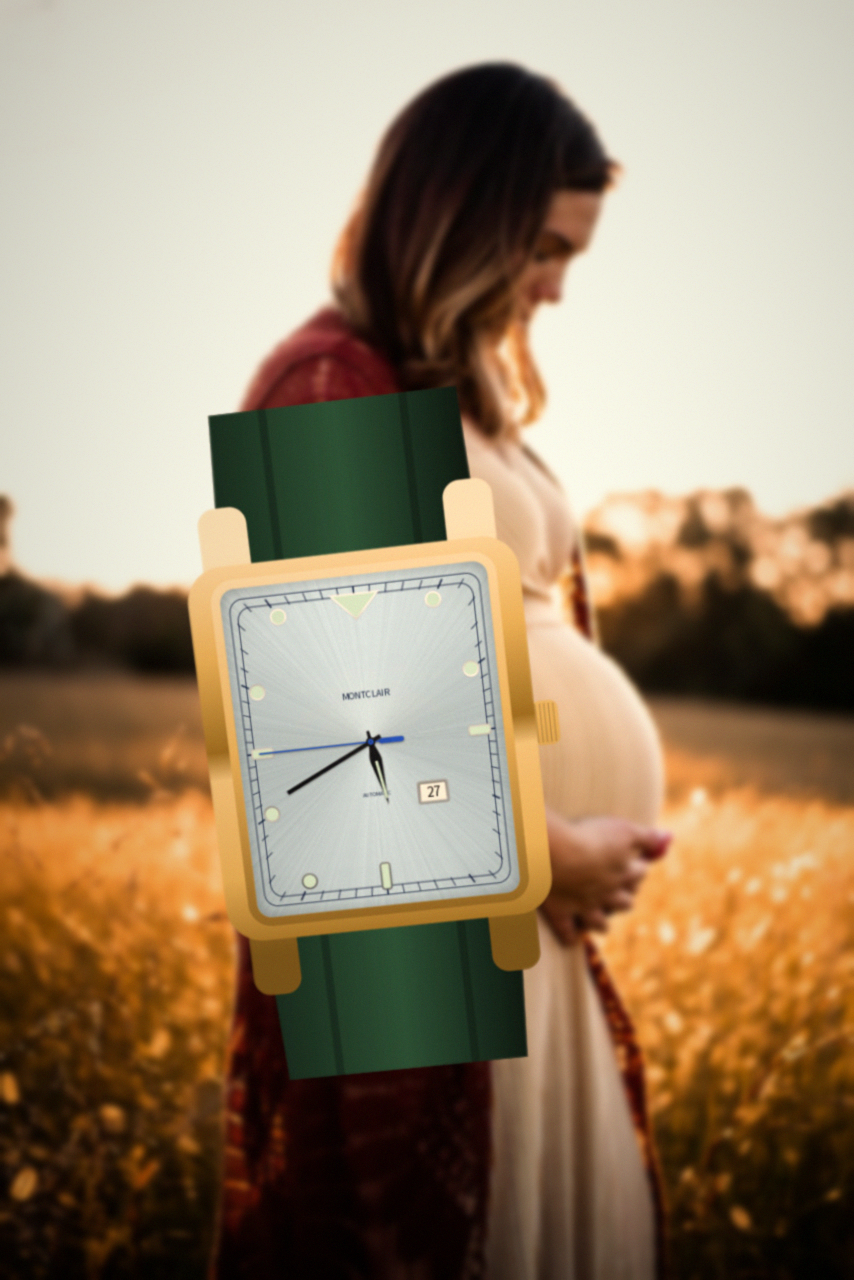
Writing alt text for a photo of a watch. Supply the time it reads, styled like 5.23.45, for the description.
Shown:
5.40.45
